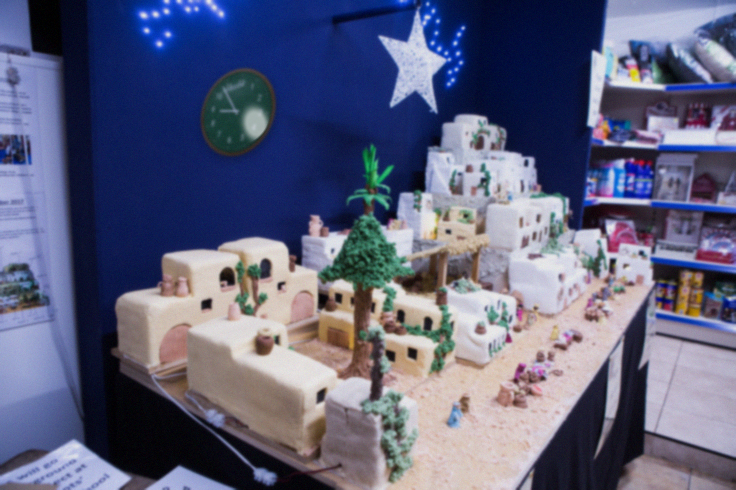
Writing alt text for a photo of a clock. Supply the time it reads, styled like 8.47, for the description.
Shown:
8.53
